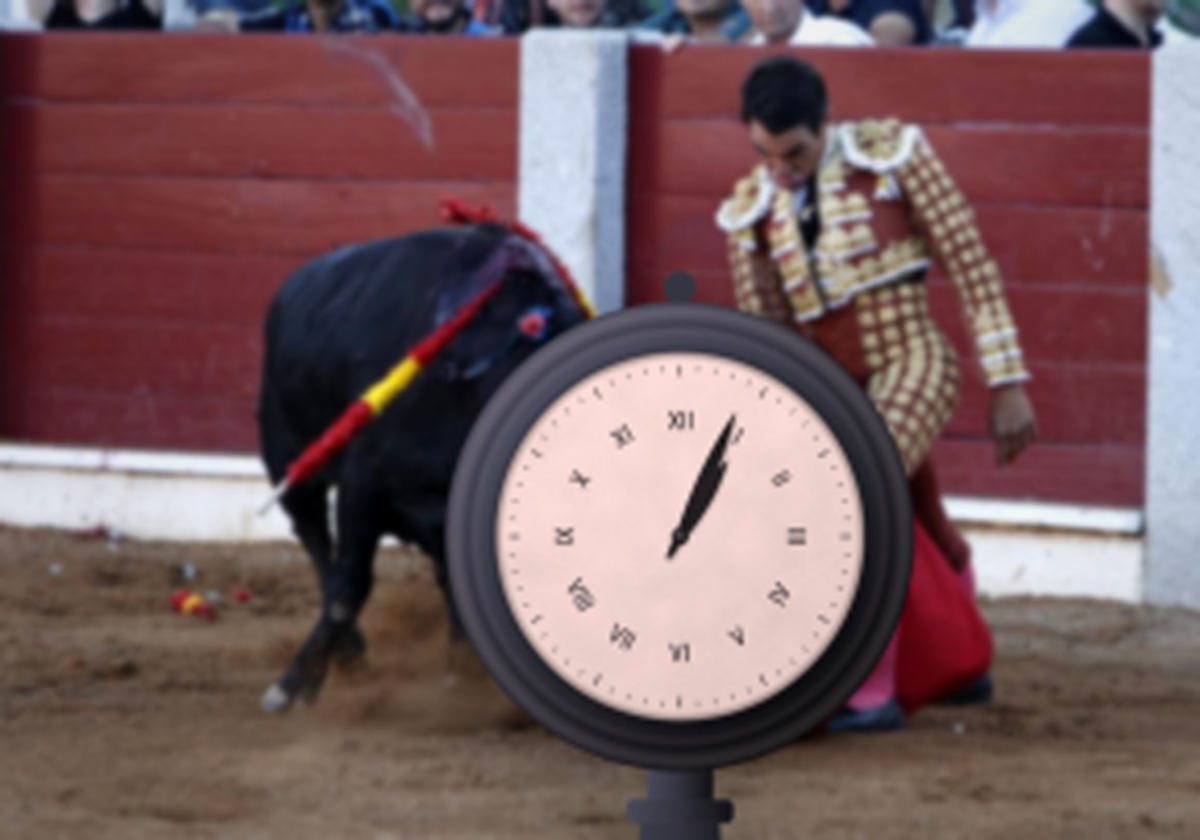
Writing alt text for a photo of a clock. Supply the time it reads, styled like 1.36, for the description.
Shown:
1.04
